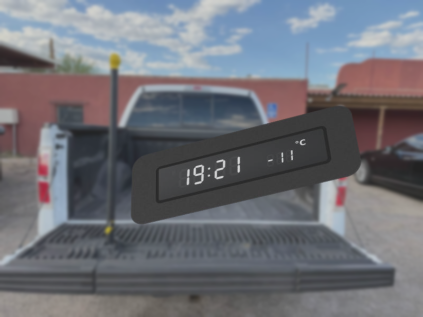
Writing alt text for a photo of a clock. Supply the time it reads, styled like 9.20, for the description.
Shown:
19.21
